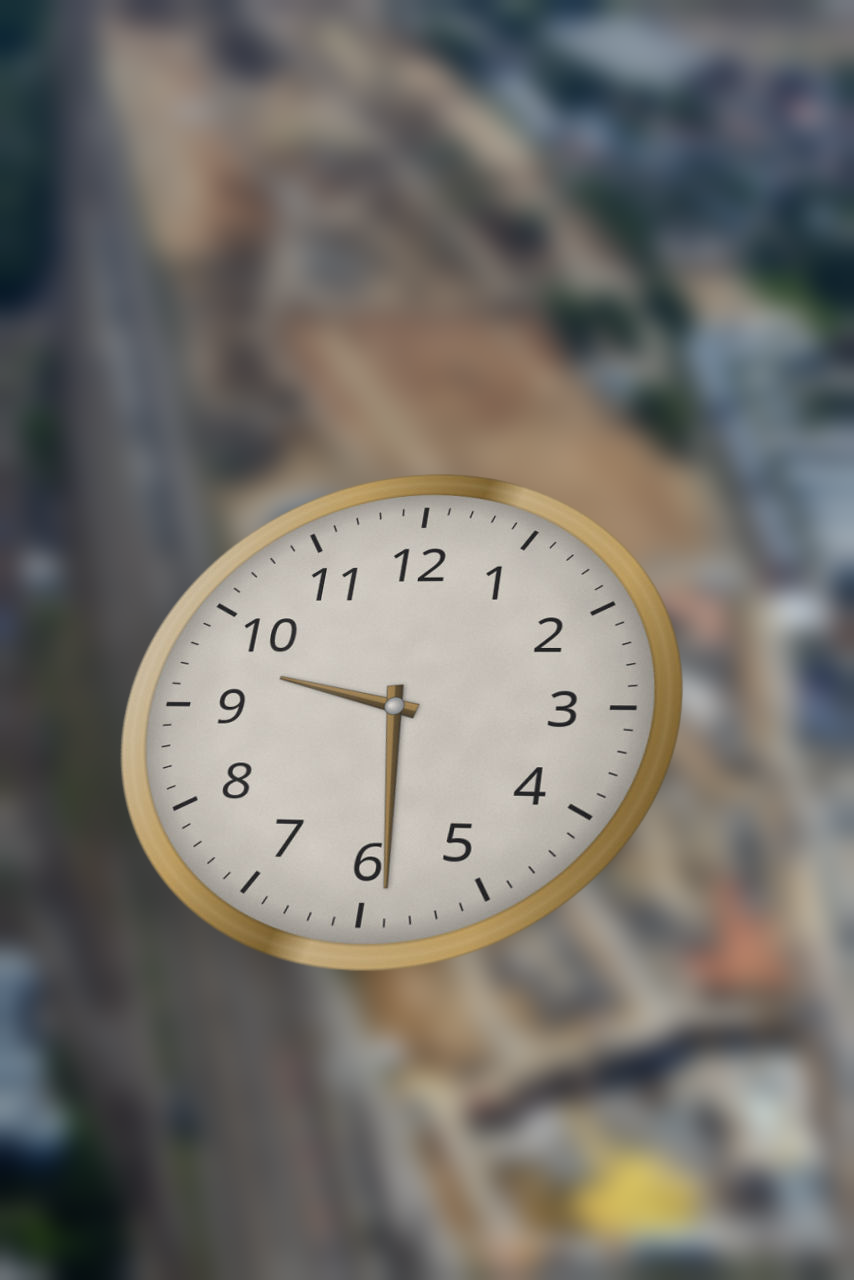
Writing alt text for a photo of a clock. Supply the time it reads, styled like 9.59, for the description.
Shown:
9.29
